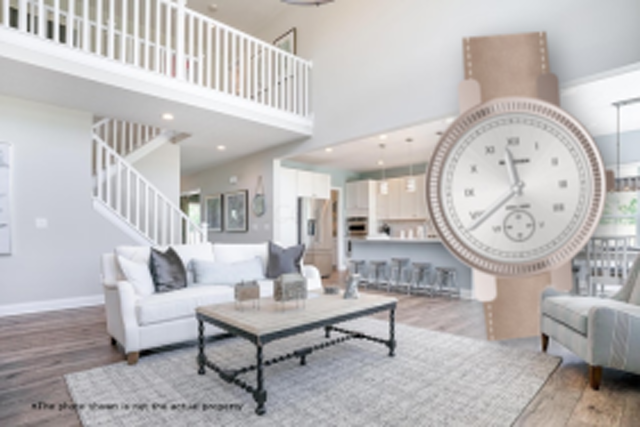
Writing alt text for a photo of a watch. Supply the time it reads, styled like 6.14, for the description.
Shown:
11.39
